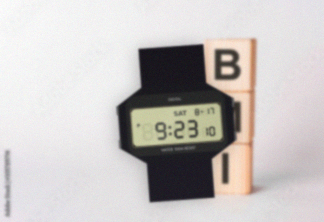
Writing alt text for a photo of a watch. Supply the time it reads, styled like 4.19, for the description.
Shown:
9.23
